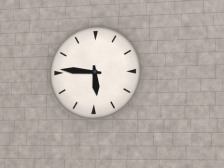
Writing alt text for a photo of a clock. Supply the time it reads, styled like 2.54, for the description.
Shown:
5.46
